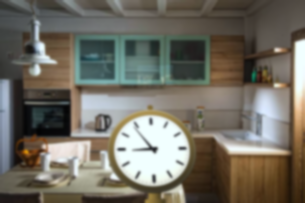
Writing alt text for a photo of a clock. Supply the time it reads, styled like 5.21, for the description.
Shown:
8.54
